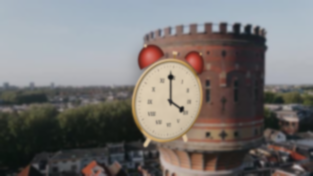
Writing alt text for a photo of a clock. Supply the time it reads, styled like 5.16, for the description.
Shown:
3.59
